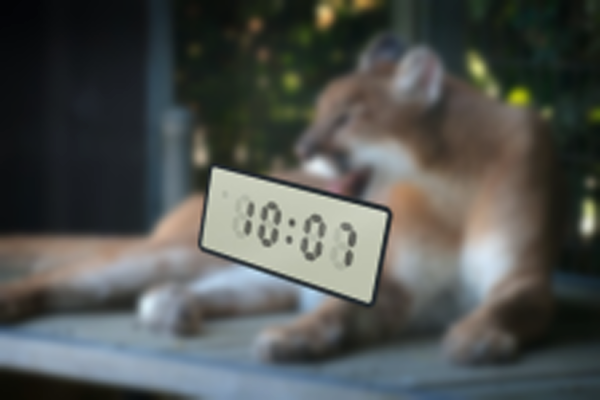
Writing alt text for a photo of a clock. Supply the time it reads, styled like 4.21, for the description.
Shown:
10.07
